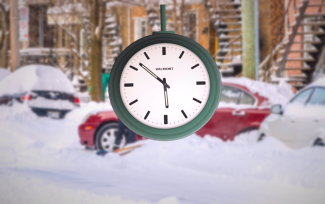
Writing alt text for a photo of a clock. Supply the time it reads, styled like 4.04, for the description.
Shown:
5.52
